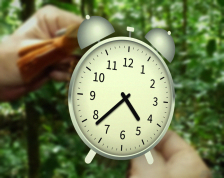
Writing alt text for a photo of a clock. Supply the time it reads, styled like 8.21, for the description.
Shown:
4.38
